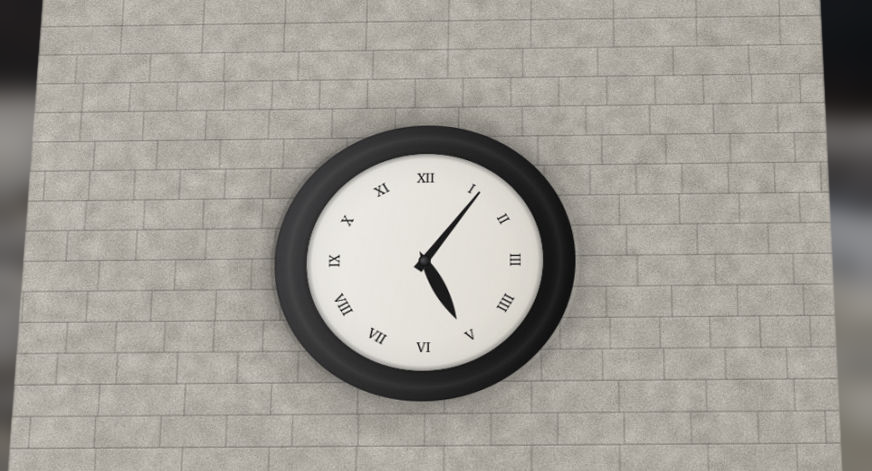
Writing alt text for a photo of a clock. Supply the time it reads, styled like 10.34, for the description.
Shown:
5.06
